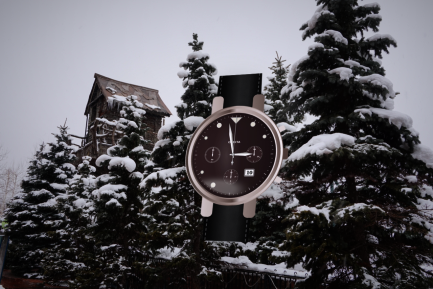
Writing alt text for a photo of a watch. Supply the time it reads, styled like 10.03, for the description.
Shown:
2.58
